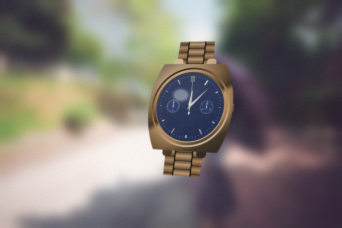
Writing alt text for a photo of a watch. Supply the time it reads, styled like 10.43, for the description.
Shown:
12.07
